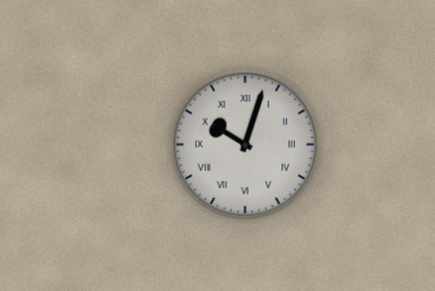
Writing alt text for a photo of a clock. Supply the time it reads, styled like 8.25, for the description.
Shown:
10.03
